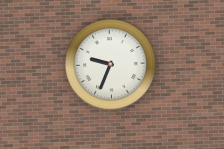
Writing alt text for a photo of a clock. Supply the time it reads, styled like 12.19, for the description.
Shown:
9.34
